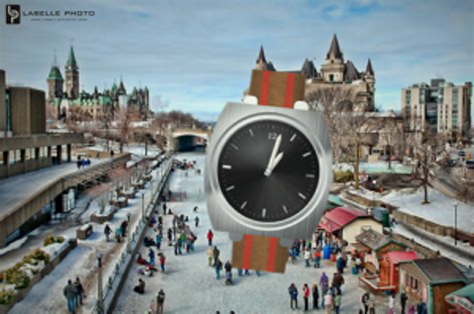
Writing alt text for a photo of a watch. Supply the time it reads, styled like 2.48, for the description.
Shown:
1.02
